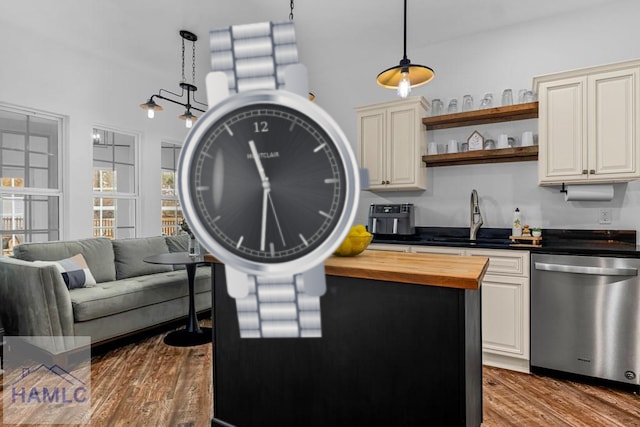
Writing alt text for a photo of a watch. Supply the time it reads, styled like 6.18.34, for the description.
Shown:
11.31.28
